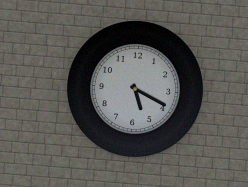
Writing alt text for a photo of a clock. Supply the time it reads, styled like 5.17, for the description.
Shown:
5.19
